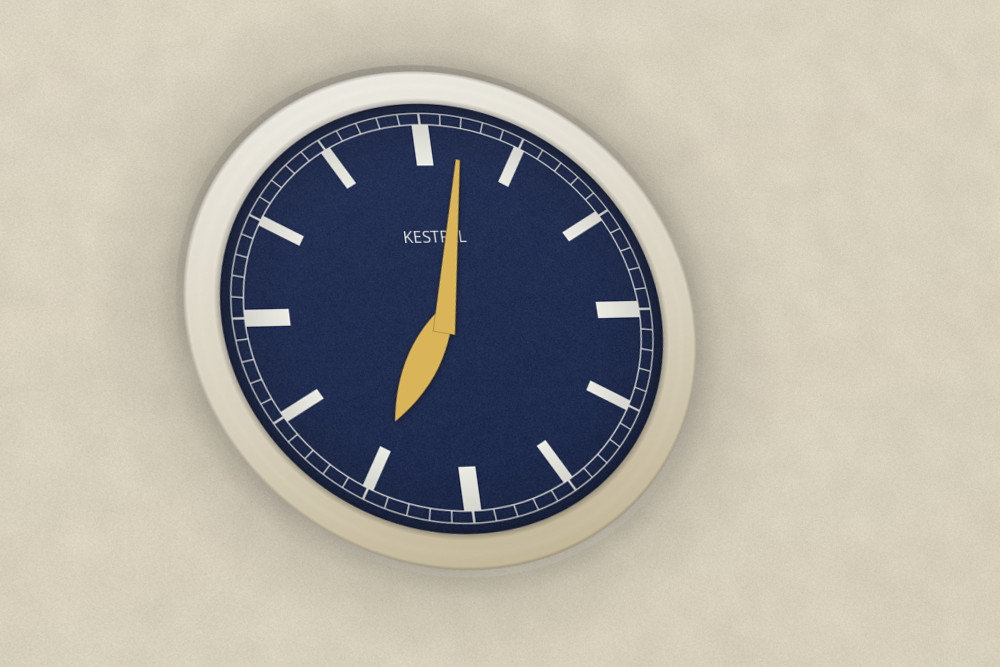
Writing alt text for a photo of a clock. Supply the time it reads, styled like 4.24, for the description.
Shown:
7.02
